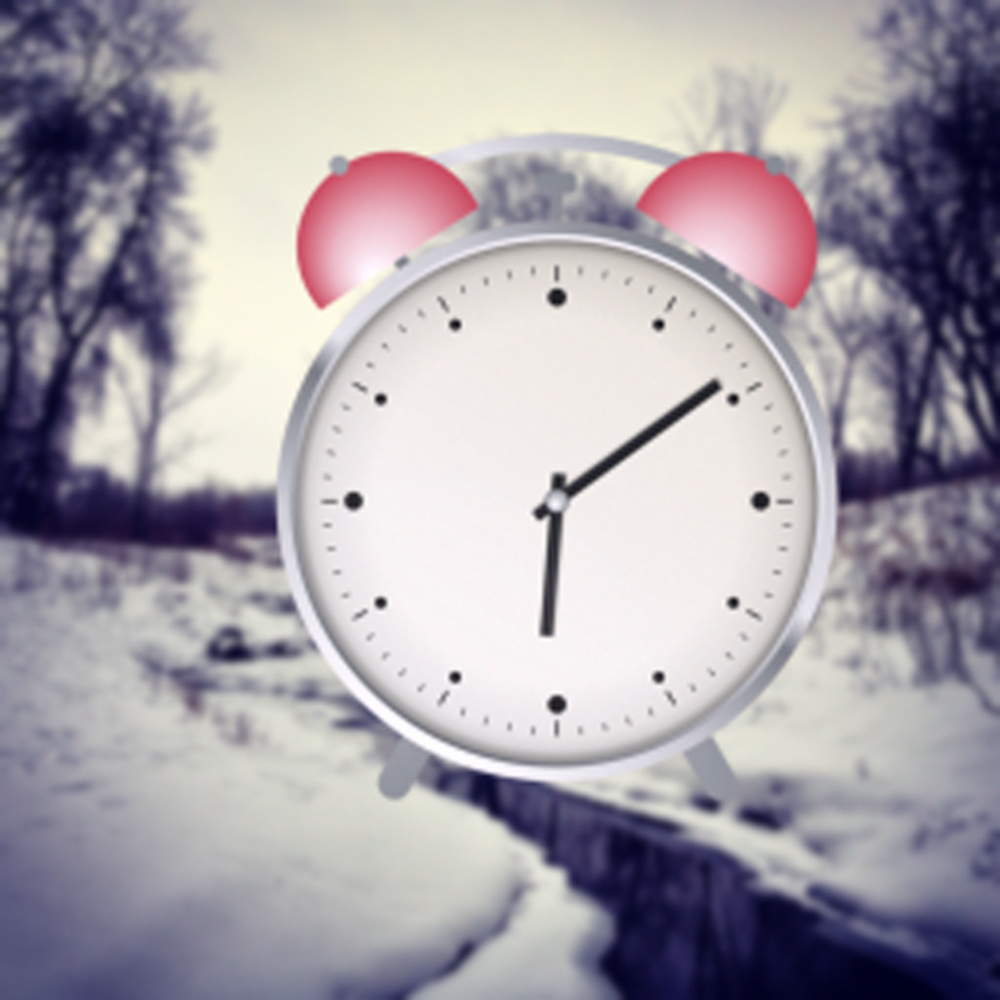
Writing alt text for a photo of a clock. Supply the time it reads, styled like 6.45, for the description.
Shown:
6.09
